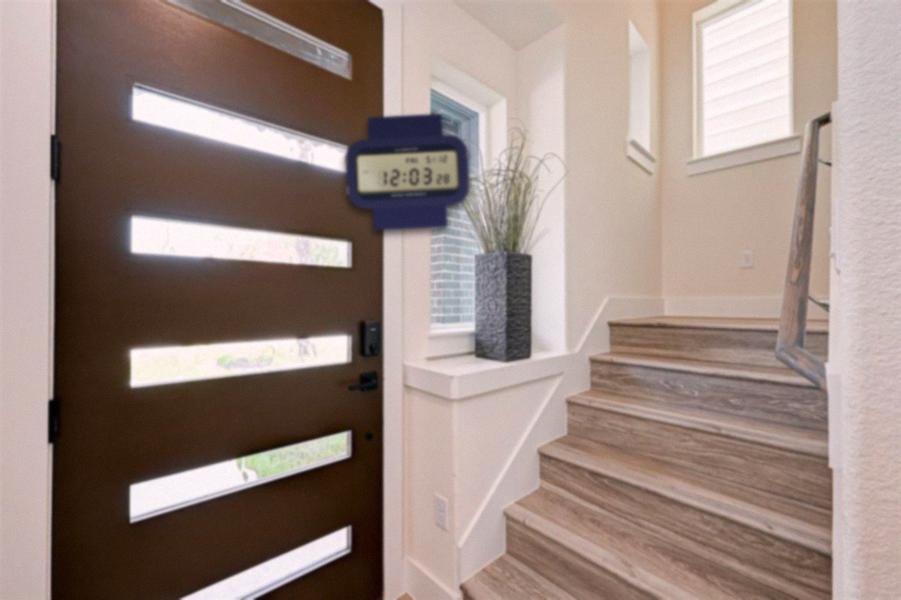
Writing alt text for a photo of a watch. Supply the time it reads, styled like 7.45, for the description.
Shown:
12.03
